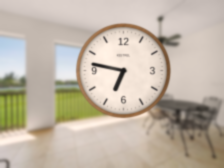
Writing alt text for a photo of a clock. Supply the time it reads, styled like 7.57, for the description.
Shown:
6.47
